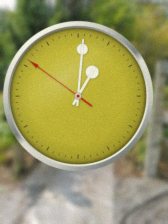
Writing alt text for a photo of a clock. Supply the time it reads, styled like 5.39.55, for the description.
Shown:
1.00.51
